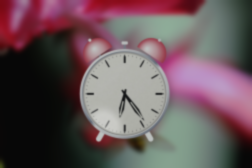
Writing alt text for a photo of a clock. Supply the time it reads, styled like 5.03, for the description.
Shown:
6.24
